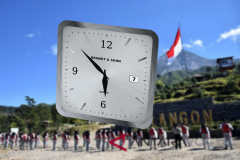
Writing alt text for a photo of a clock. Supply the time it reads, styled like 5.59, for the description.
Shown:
5.52
